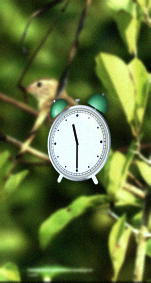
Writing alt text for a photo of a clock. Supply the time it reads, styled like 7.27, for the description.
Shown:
11.30
